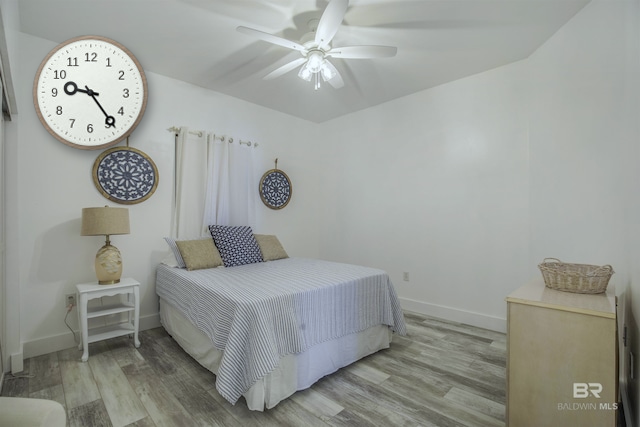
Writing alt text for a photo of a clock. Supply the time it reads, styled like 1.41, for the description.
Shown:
9.24
